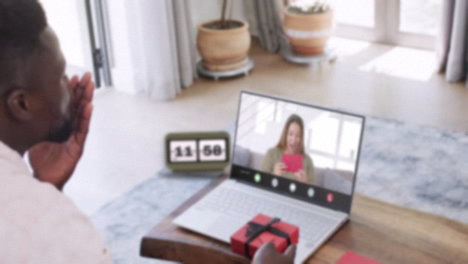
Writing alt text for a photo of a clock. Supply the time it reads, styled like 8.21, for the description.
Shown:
11.58
